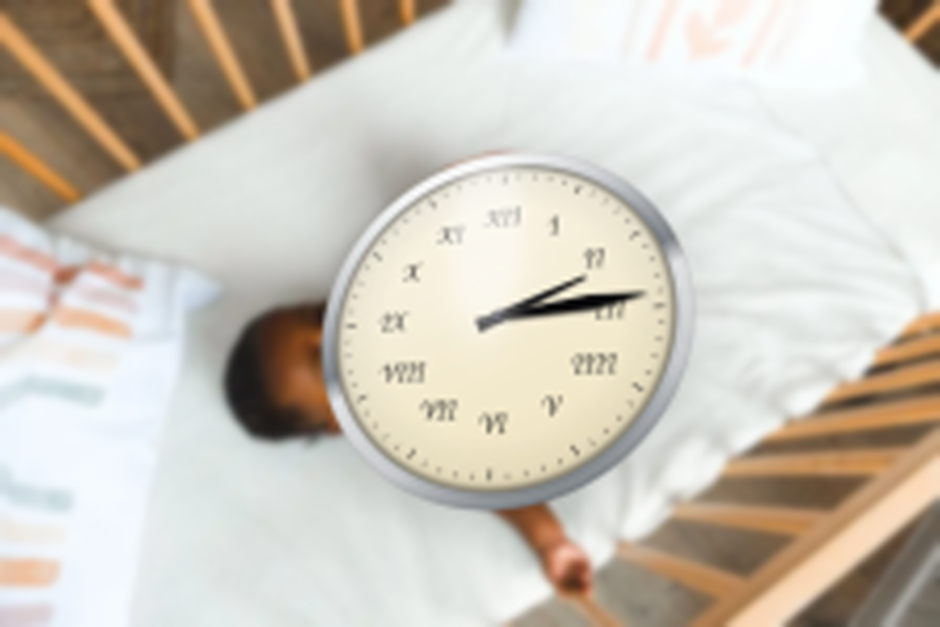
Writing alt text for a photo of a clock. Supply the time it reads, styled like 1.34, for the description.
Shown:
2.14
